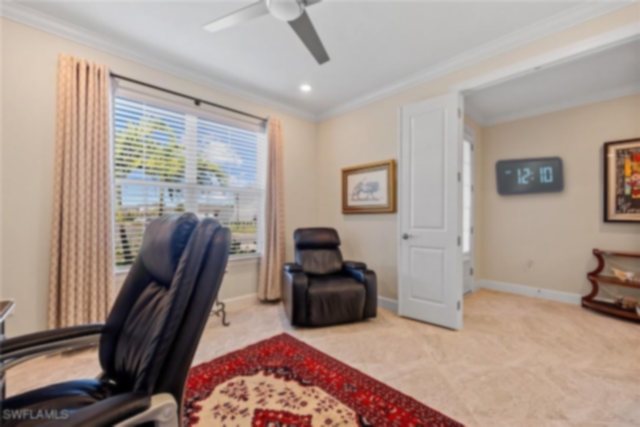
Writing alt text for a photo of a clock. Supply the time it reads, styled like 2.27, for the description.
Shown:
12.10
